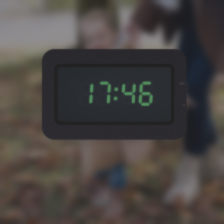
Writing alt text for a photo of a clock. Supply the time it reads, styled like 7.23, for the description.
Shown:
17.46
